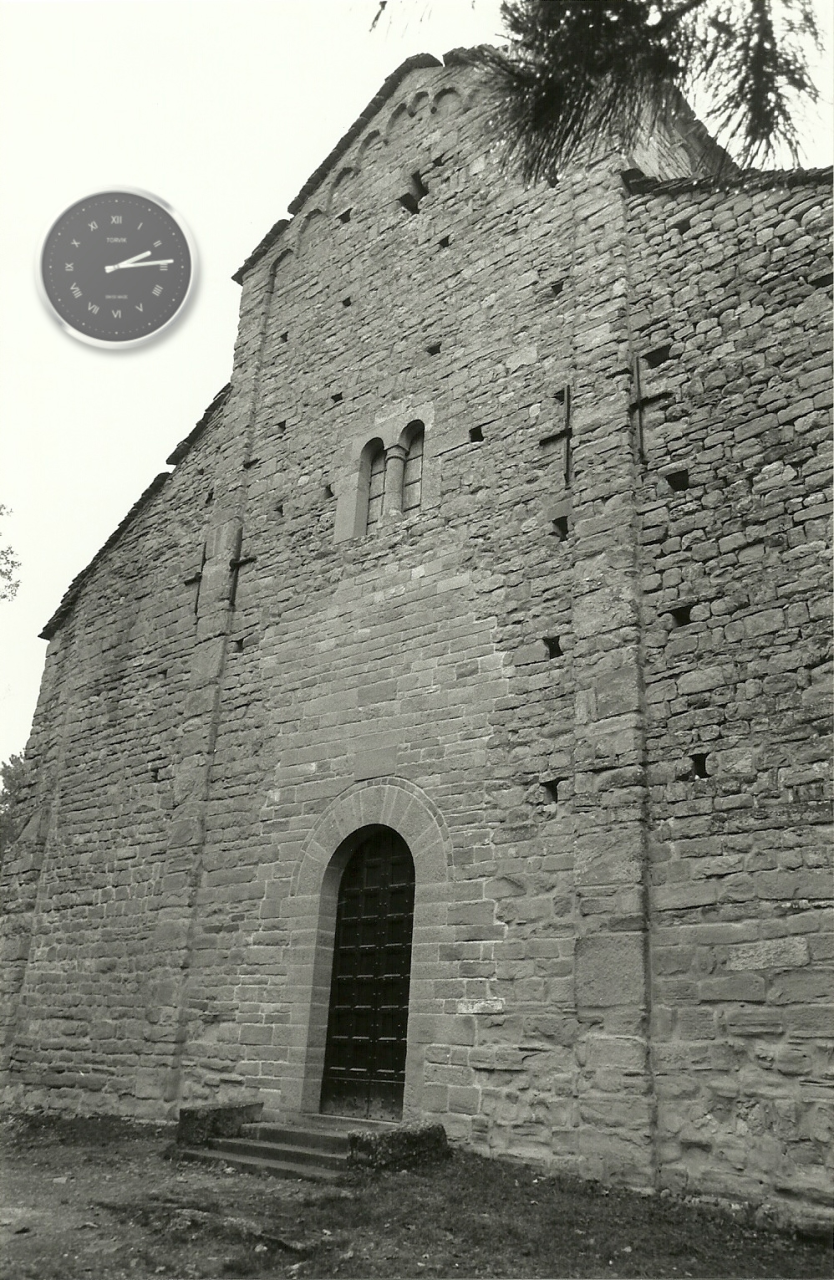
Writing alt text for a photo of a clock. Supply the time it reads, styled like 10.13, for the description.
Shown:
2.14
